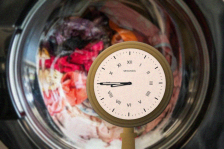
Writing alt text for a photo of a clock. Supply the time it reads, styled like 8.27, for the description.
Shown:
8.45
